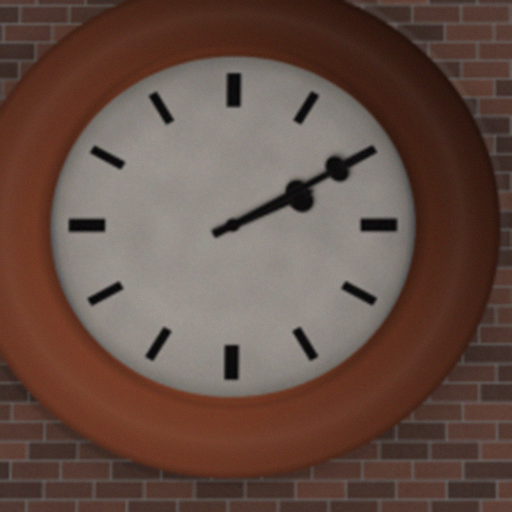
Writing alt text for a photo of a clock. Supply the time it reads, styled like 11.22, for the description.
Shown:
2.10
